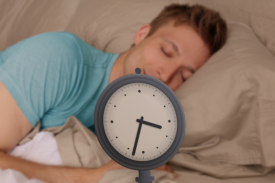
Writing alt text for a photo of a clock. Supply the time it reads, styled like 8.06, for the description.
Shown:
3.33
